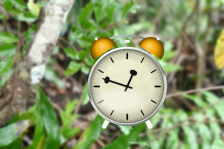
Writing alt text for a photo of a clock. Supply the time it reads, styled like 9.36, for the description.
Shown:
12.48
